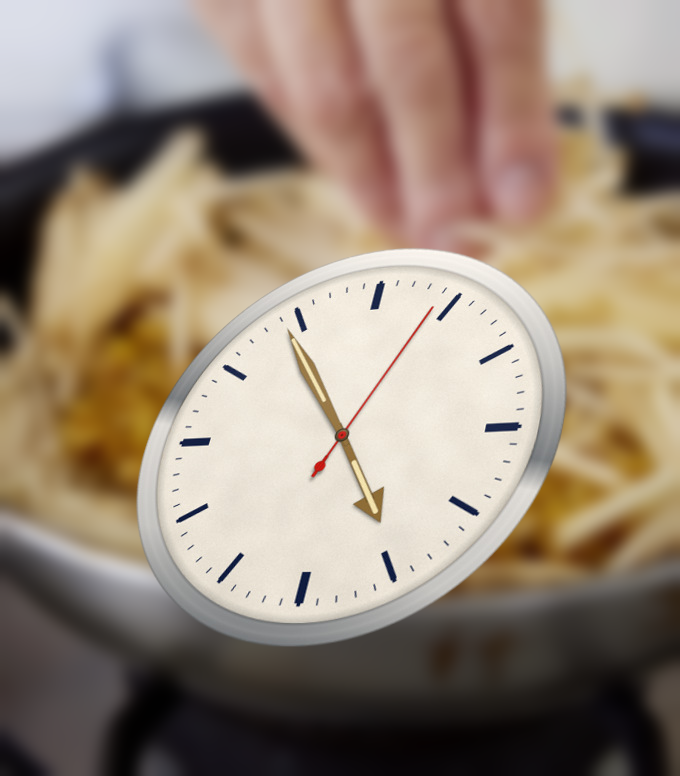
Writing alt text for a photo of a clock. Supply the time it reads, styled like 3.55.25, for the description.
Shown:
4.54.04
